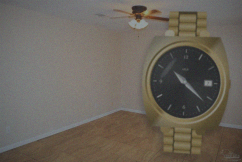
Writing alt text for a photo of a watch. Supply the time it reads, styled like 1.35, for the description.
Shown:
10.22
